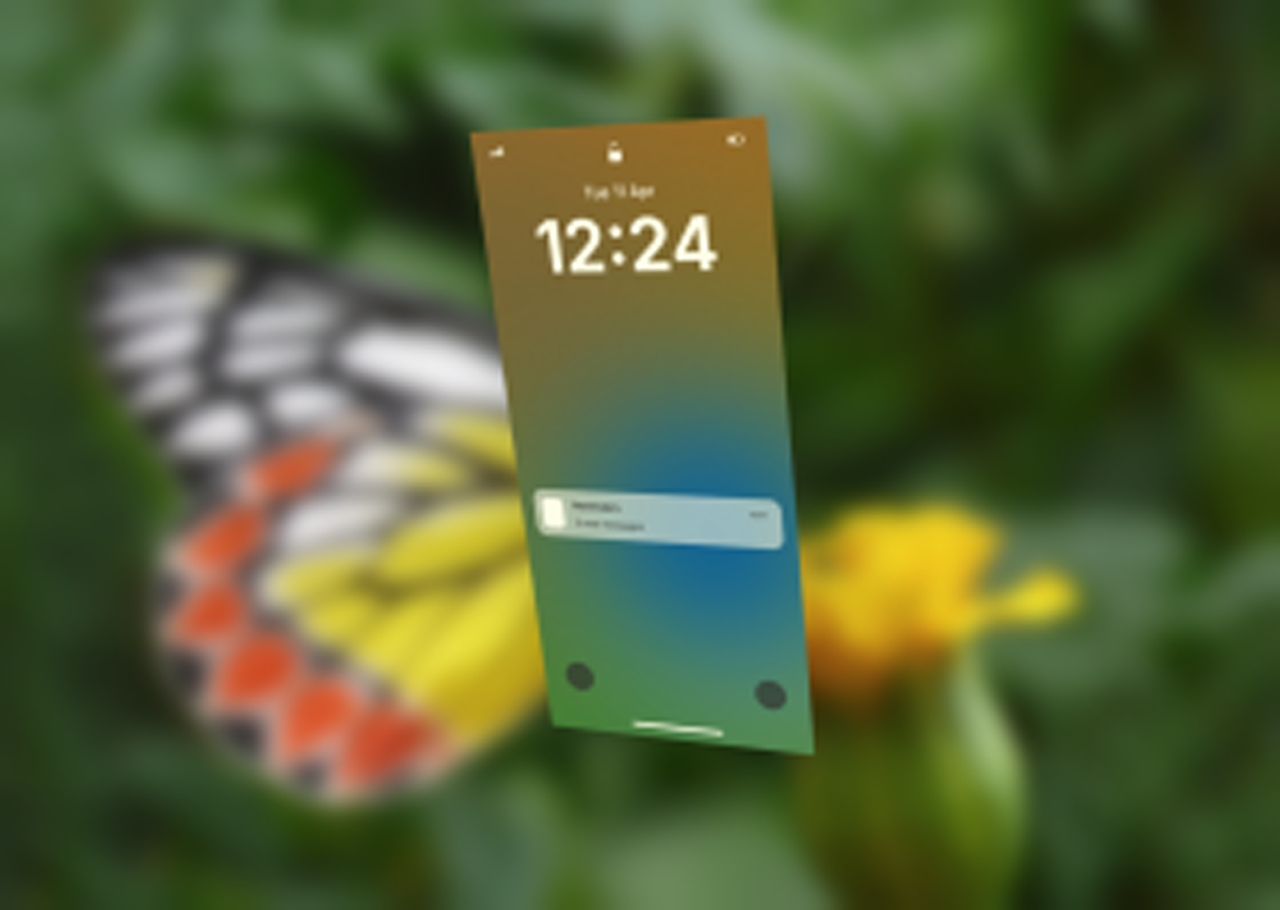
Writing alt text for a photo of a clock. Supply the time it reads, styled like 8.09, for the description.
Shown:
12.24
